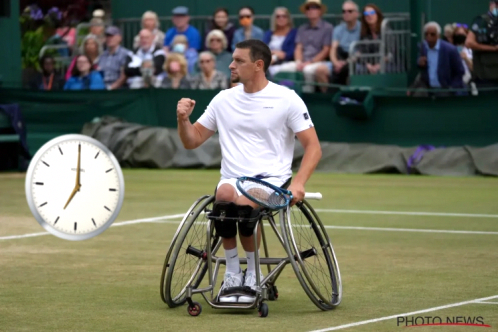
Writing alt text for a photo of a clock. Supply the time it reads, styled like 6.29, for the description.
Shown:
7.00
